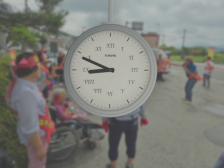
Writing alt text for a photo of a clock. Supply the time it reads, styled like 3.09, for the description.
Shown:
8.49
